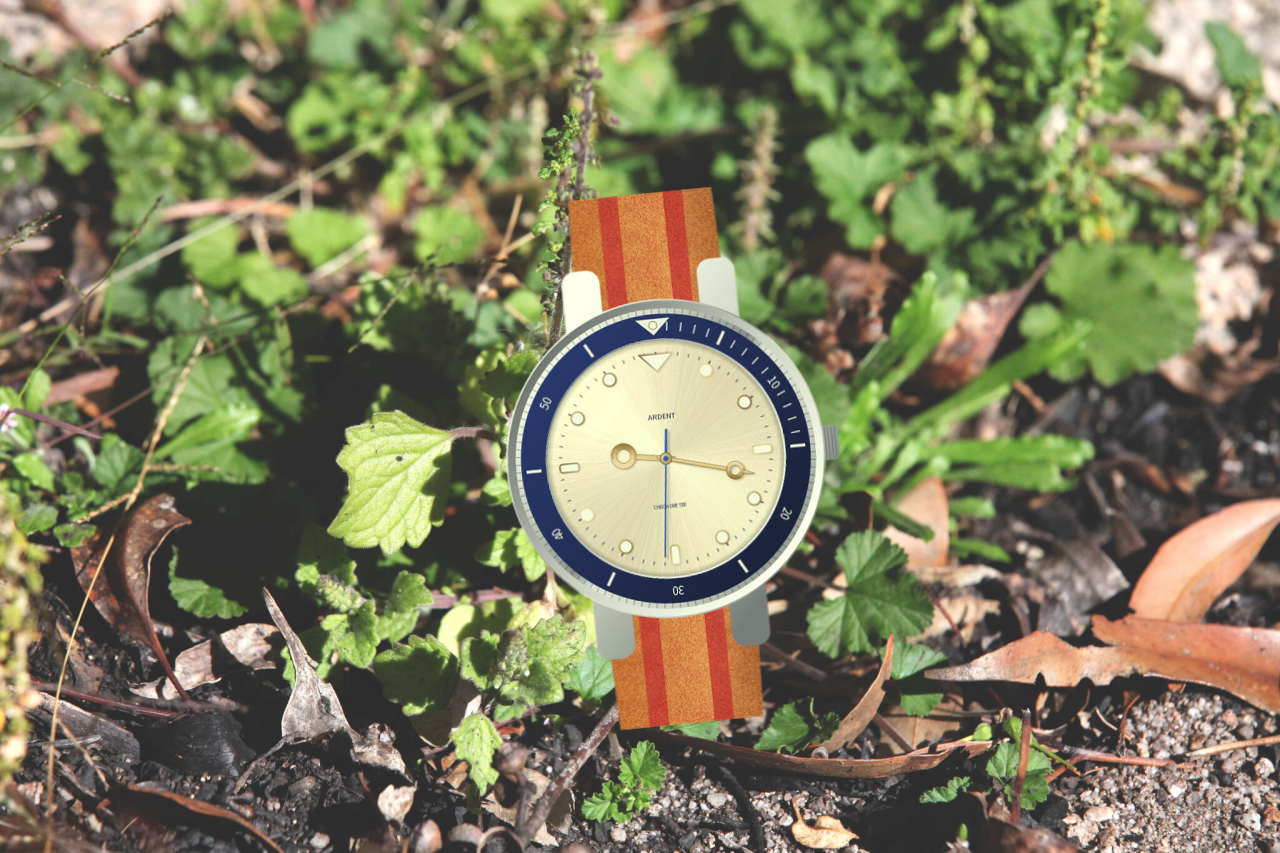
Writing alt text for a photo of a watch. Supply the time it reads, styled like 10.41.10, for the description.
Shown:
9.17.31
